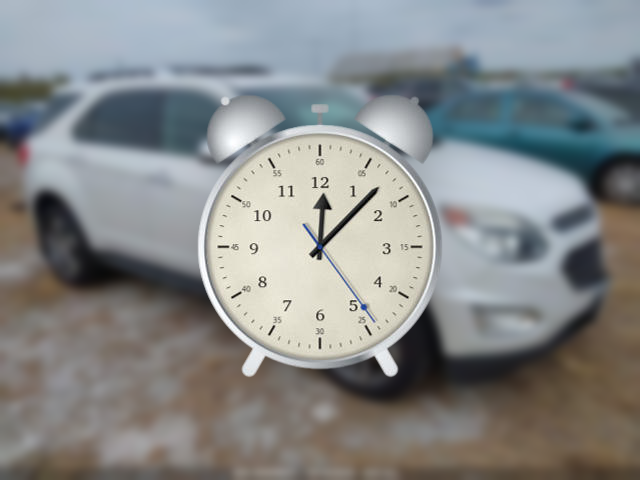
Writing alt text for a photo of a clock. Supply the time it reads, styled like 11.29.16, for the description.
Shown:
12.07.24
